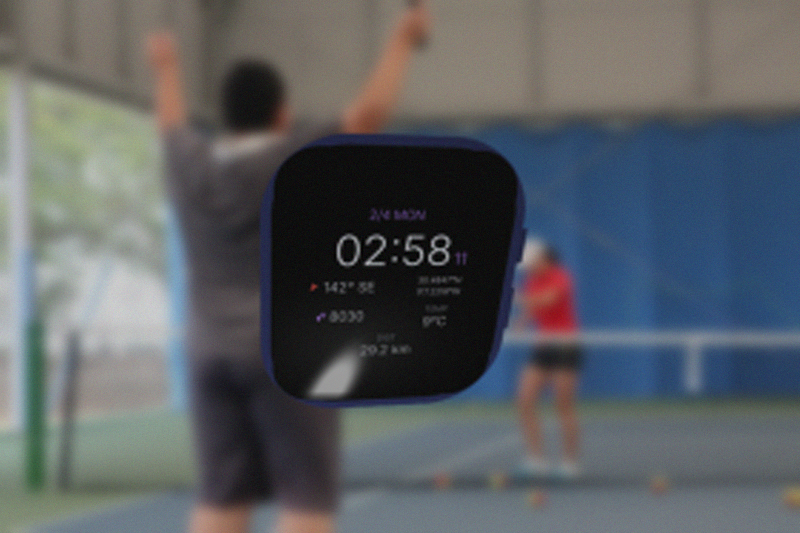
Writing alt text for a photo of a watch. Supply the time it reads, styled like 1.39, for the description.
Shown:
2.58
